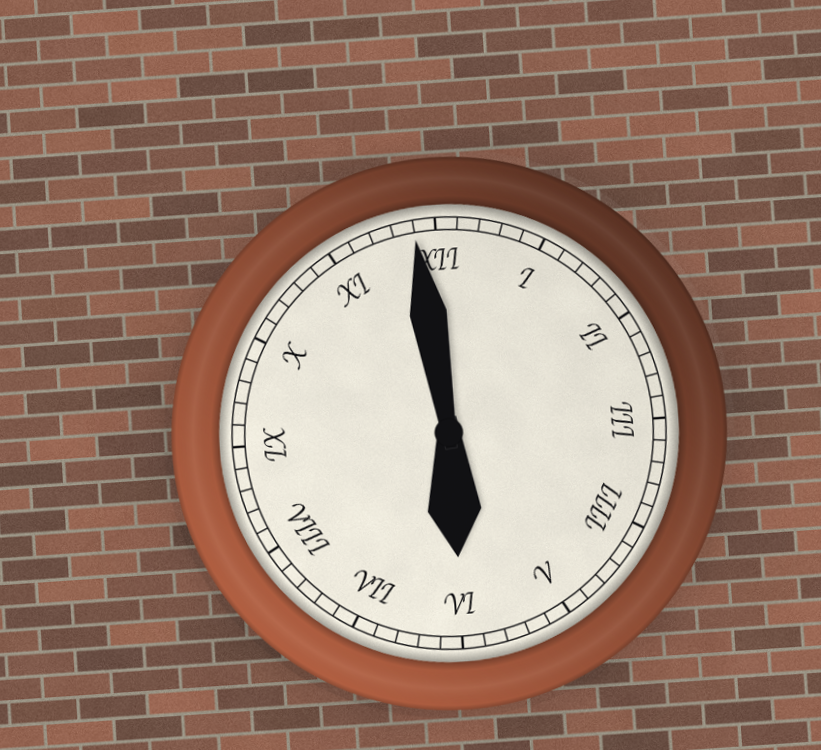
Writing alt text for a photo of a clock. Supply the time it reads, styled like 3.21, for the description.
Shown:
5.59
